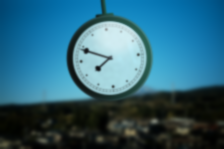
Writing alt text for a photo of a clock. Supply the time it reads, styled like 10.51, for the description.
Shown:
7.49
